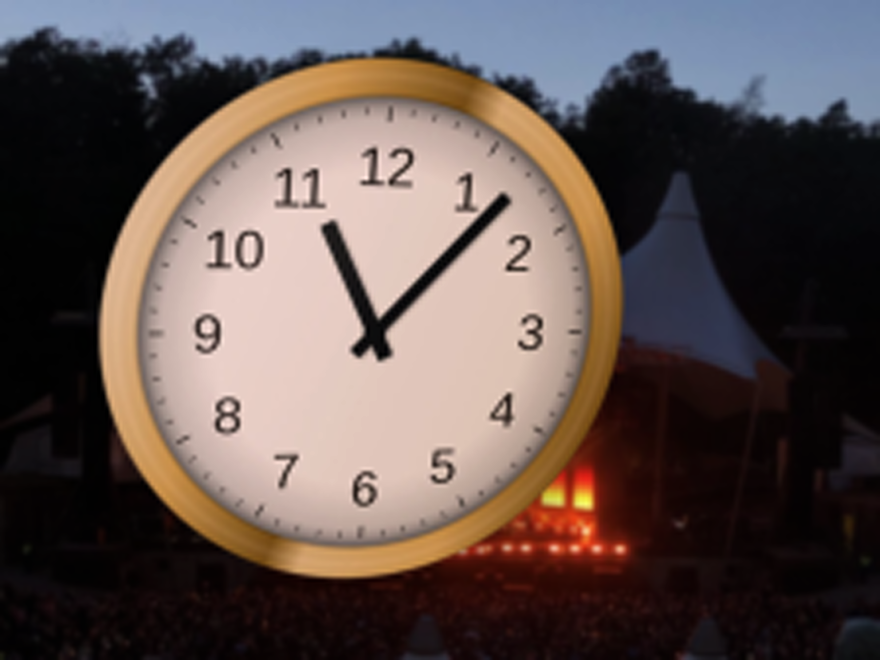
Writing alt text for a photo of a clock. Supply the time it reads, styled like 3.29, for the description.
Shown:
11.07
